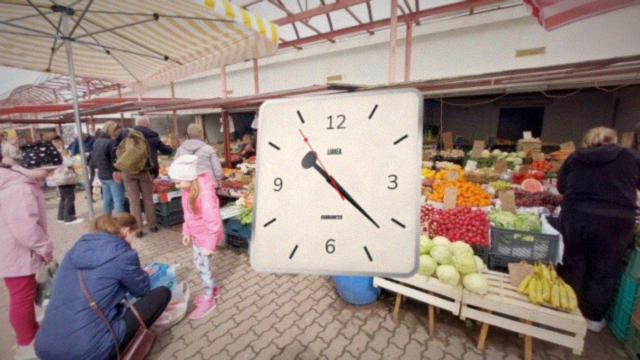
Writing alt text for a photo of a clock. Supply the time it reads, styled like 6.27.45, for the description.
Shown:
10.21.54
